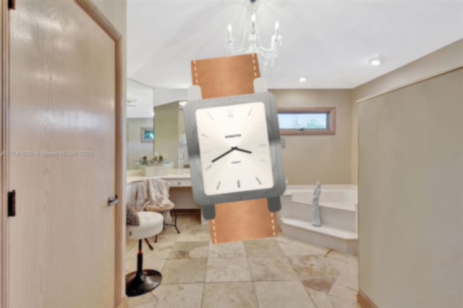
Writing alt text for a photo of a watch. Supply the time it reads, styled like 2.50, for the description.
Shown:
3.41
